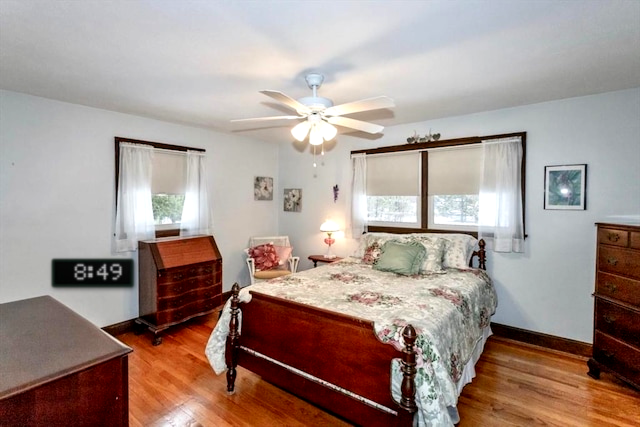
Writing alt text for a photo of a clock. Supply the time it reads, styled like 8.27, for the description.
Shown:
8.49
